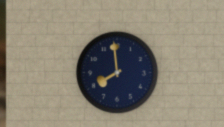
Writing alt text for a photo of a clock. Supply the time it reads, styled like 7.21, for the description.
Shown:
7.59
